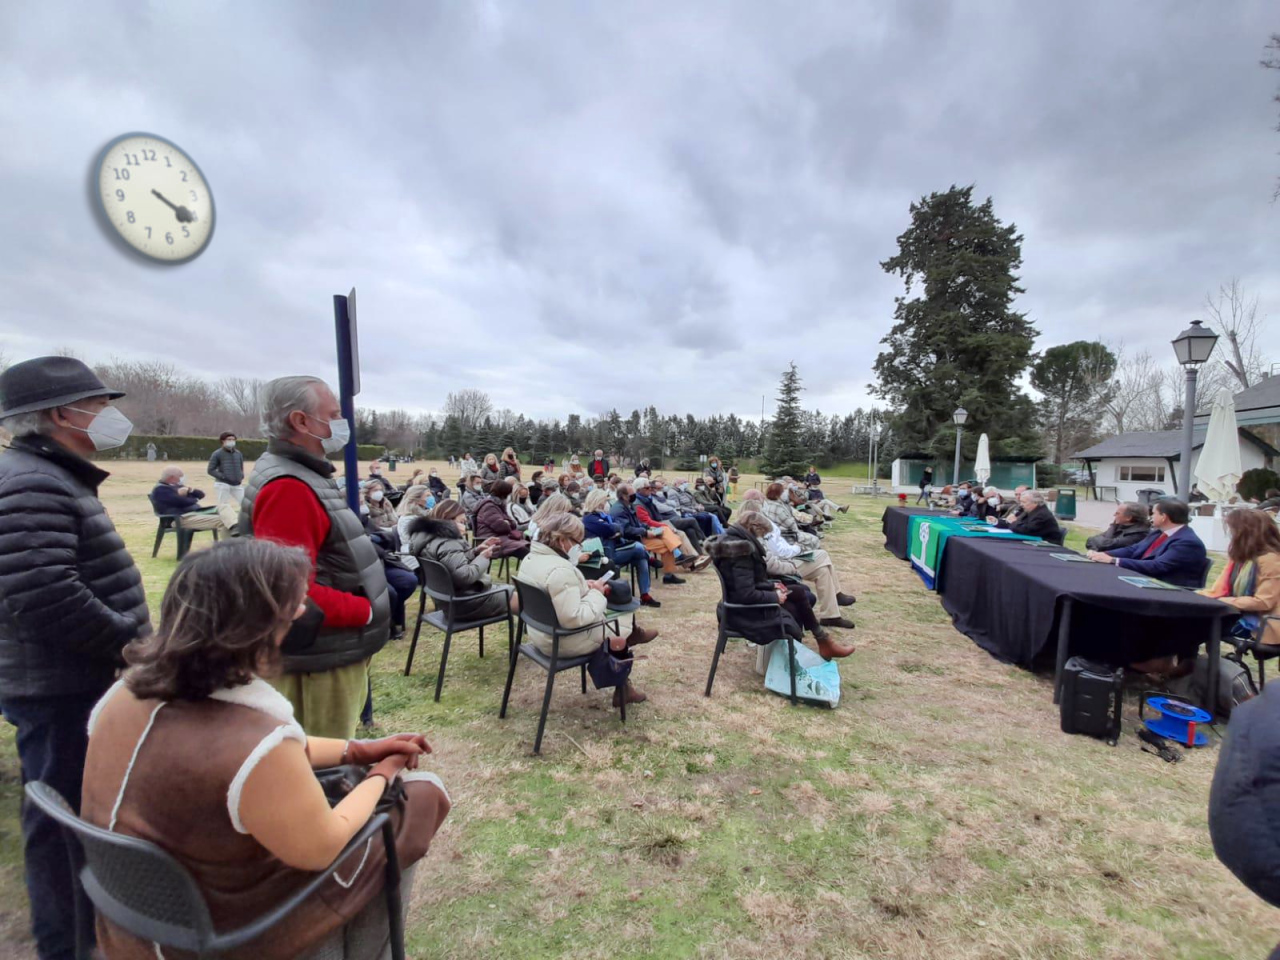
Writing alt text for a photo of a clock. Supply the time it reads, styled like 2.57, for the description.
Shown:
4.21
